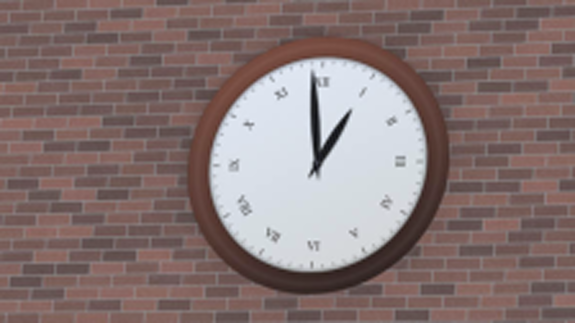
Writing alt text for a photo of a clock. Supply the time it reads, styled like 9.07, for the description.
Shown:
12.59
